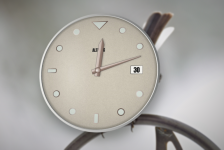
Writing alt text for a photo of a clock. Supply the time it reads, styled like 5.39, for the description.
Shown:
12.12
